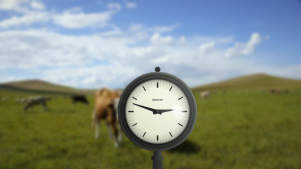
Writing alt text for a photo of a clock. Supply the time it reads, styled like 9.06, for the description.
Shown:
2.48
